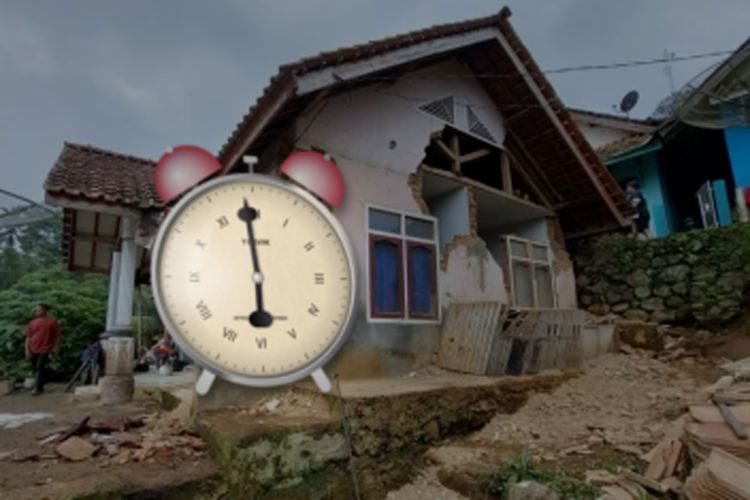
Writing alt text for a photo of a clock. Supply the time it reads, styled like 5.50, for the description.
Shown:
5.59
